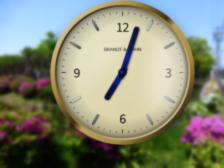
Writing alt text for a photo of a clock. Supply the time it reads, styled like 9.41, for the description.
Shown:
7.03
